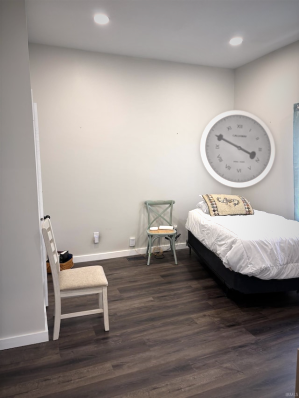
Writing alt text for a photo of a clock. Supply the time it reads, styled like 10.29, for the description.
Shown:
3.49
